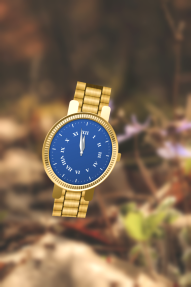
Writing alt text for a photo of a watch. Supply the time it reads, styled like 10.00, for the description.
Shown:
11.58
